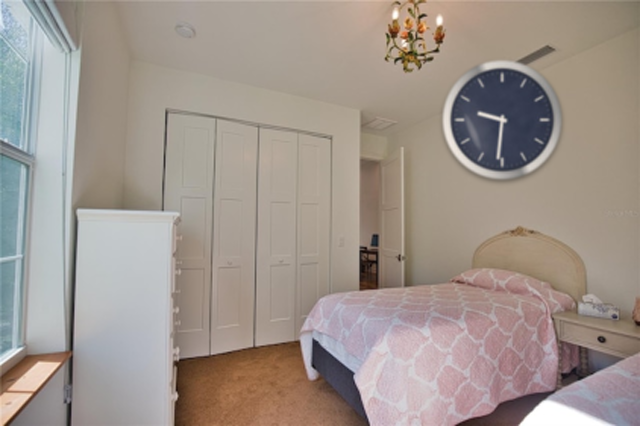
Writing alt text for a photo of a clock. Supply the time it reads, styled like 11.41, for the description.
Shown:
9.31
